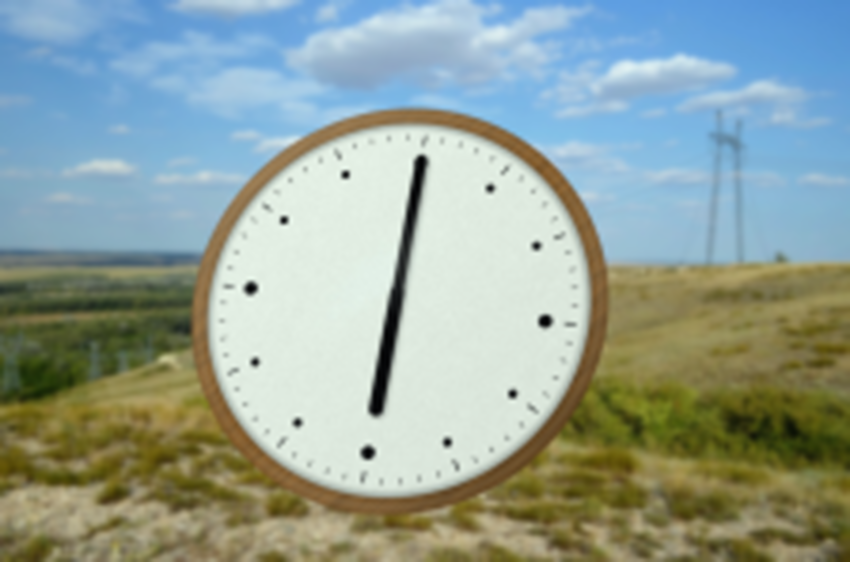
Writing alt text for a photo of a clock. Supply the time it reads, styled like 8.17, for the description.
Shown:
6.00
